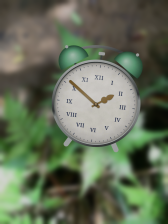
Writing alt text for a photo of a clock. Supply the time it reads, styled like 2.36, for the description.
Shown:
1.51
